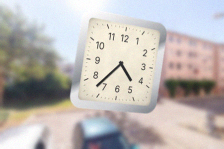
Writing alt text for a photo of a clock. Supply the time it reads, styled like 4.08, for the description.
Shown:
4.37
